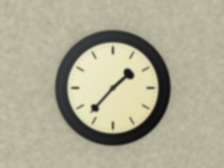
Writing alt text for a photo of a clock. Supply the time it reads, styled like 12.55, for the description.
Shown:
1.37
